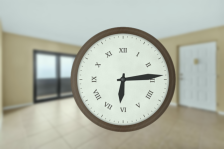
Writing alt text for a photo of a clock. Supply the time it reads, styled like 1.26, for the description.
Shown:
6.14
